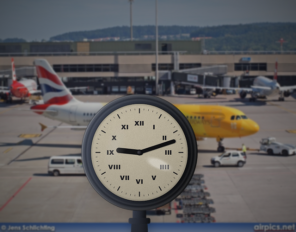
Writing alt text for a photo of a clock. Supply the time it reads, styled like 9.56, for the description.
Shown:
9.12
